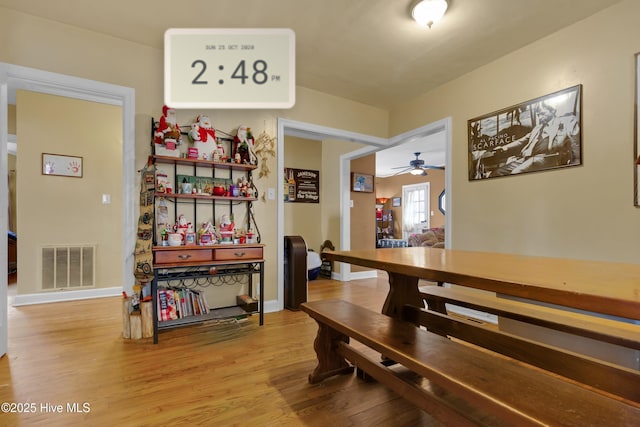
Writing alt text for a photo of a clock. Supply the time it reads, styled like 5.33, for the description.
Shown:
2.48
